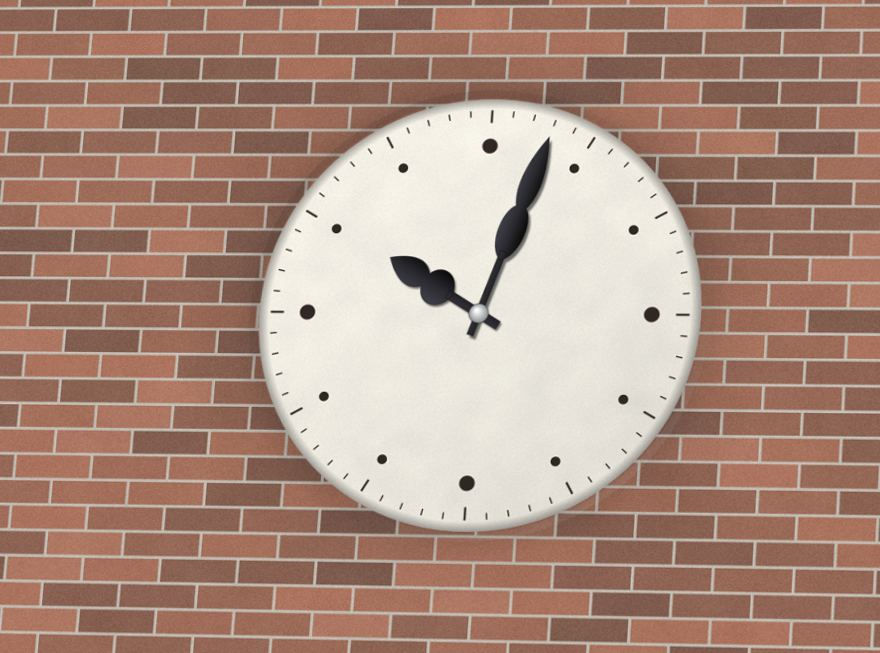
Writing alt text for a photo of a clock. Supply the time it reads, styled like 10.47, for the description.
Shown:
10.03
